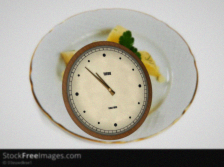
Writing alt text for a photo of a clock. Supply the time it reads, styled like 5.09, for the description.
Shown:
10.53
